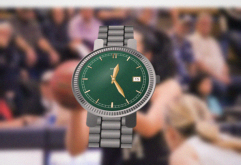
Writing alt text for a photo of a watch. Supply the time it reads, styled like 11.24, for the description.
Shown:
12.25
